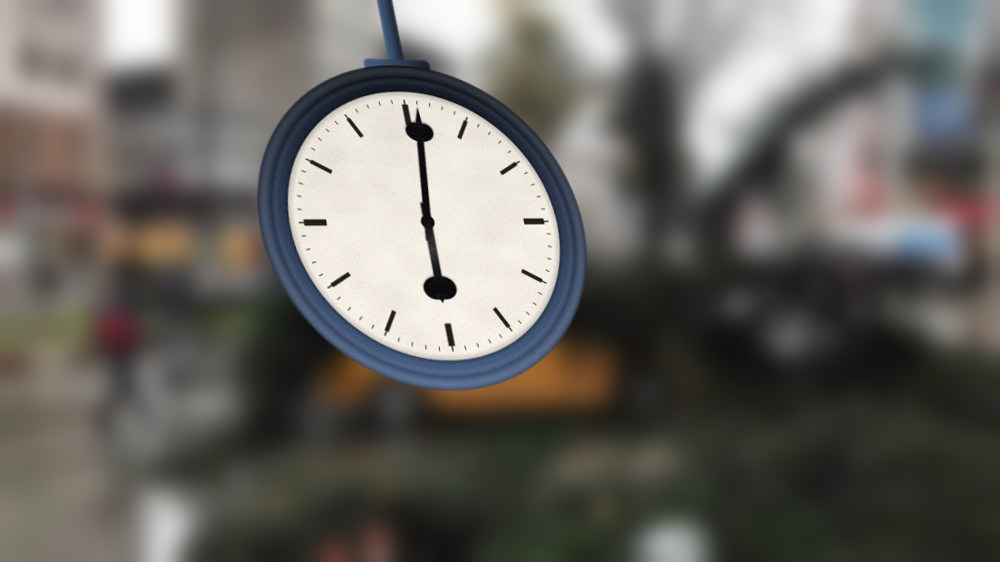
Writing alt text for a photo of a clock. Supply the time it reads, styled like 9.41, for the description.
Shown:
6.01
